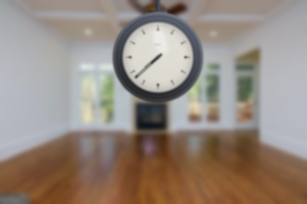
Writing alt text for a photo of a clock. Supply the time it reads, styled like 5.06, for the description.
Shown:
7.38
